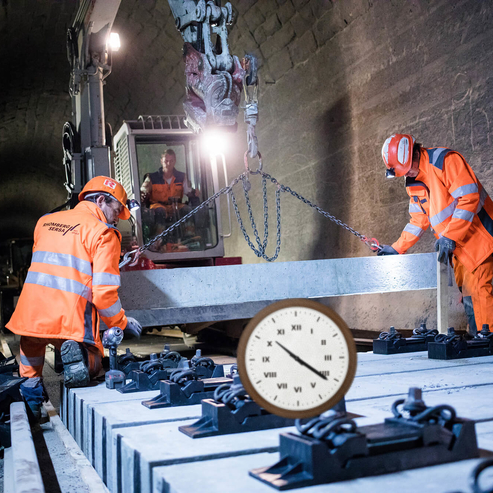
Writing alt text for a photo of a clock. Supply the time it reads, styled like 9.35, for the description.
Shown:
10.21
